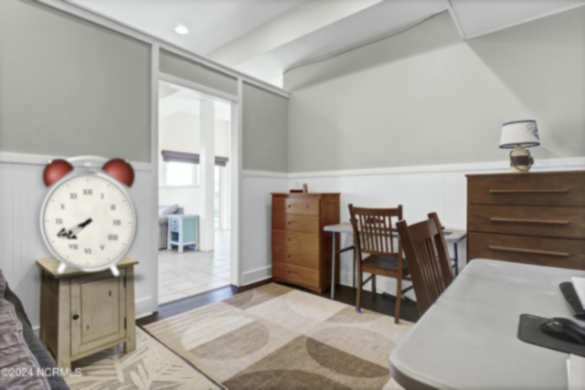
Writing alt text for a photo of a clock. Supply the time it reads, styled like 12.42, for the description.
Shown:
7.41
